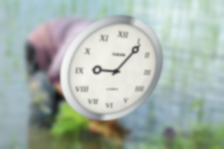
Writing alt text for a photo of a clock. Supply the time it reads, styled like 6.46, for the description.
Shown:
9.06
